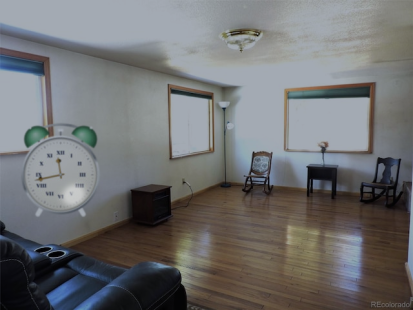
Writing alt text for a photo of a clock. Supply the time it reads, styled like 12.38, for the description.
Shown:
11.43
